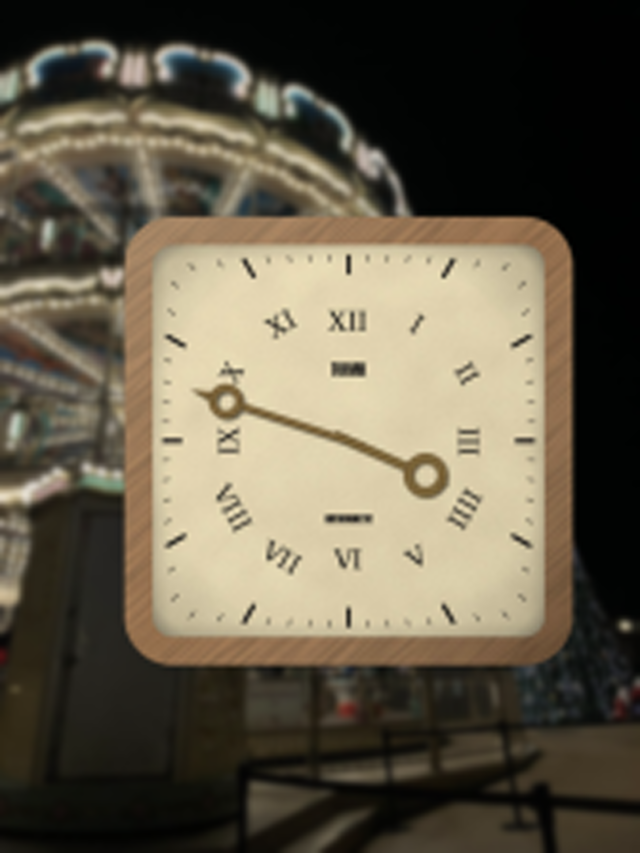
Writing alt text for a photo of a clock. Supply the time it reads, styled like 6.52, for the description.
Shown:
3.48
